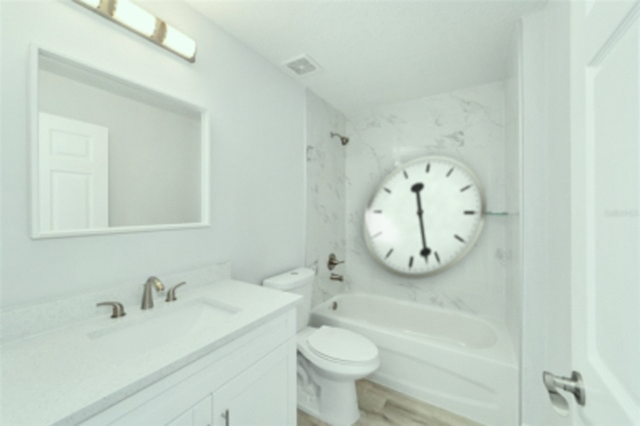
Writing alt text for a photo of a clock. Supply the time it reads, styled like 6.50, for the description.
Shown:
11.27
